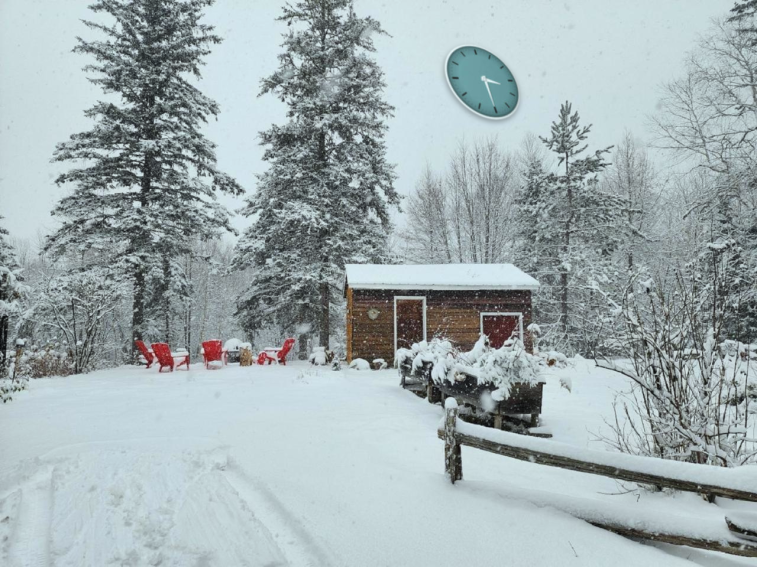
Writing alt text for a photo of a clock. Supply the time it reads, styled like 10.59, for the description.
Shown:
3.30
